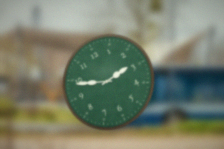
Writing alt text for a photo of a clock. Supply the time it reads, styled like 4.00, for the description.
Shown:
2.49
